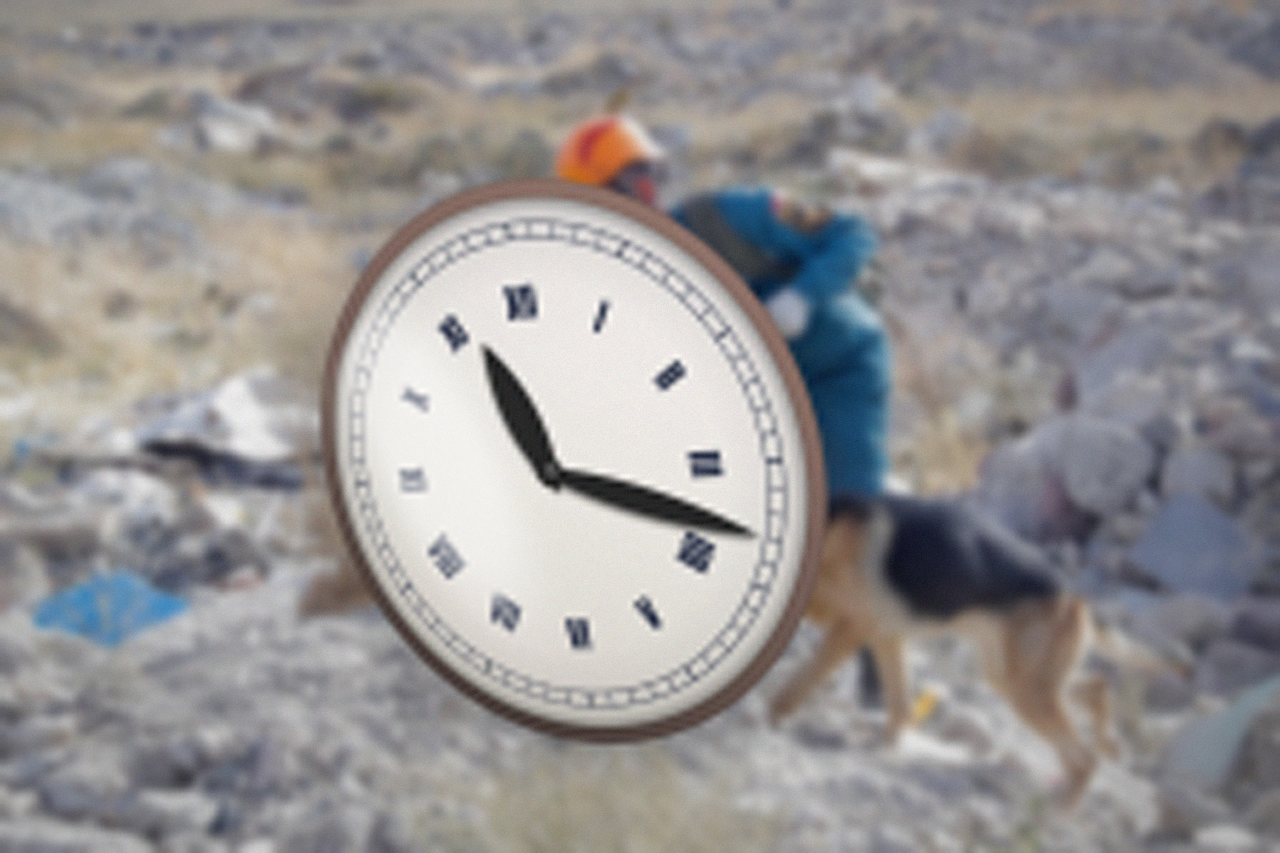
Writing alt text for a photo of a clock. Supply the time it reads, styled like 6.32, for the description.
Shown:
11.18
